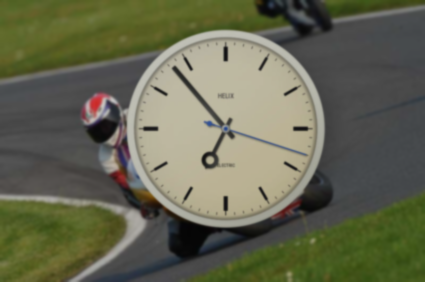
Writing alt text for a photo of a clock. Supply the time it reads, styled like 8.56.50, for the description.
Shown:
6.53.18
